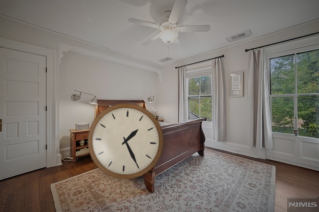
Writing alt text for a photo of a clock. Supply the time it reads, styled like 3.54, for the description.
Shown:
1.25
